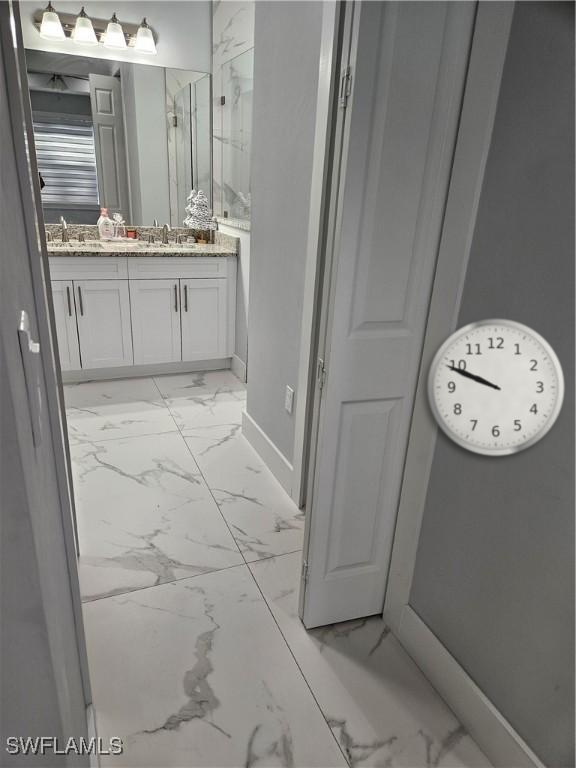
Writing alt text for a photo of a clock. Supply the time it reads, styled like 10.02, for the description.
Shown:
9.49
